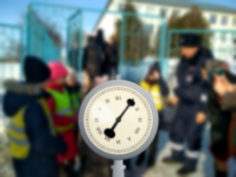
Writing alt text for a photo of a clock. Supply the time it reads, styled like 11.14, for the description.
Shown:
7.06
